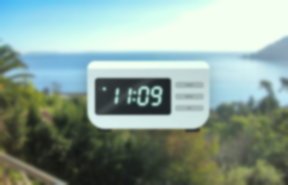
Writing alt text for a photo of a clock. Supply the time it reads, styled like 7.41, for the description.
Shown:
11.09
